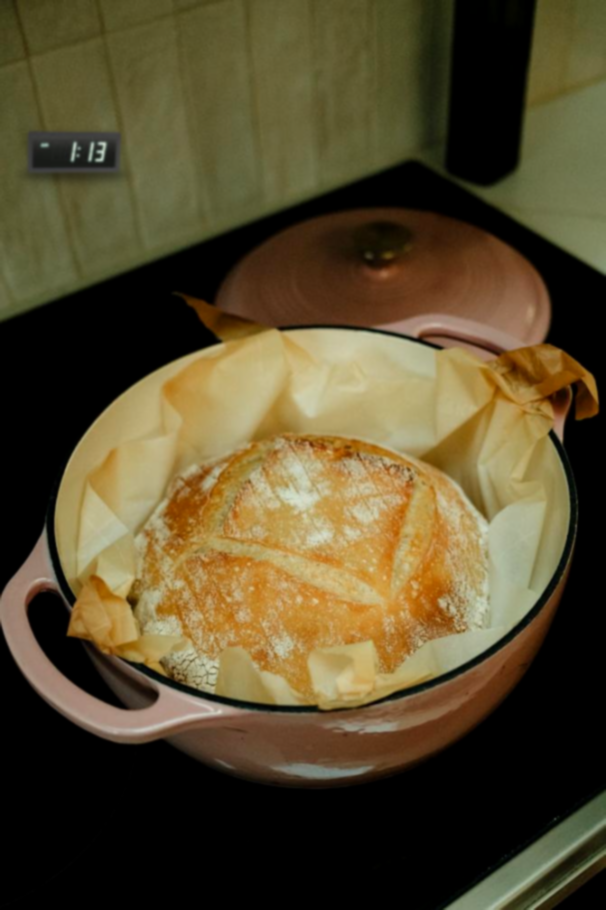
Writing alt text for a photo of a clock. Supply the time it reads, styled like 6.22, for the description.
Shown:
1.13
